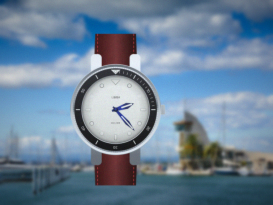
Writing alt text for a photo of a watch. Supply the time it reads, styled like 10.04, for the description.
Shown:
2.23
